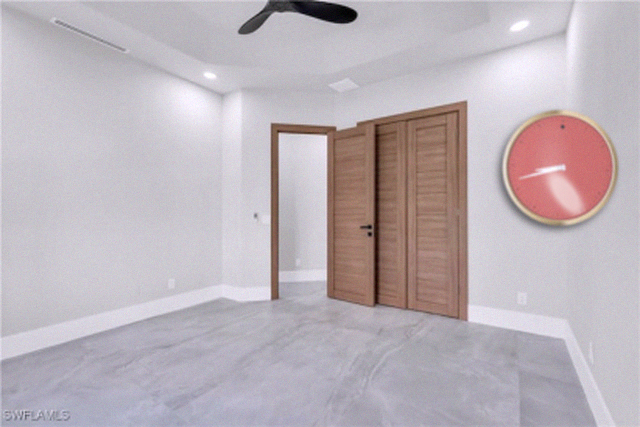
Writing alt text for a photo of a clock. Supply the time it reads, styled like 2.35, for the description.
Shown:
8.42
